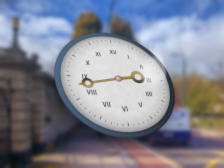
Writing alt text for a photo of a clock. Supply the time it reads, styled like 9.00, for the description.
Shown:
2.43
